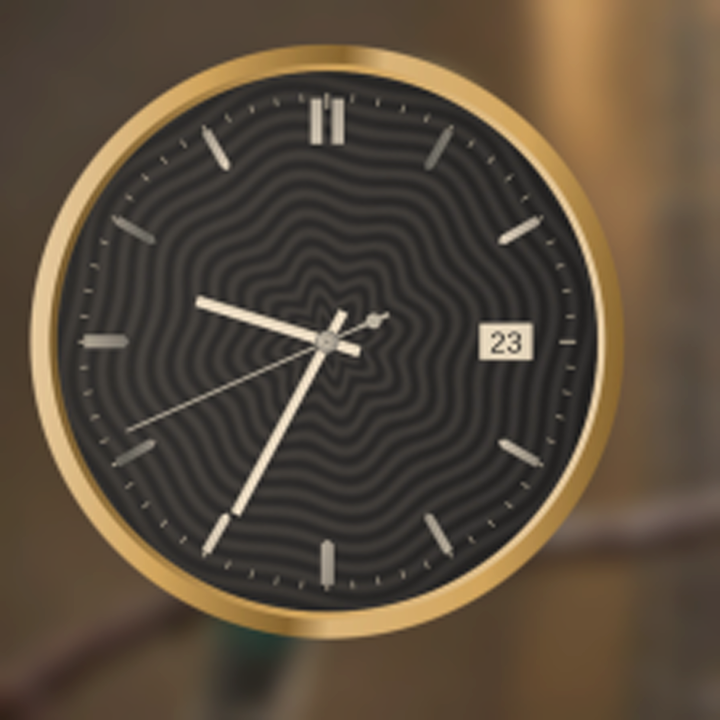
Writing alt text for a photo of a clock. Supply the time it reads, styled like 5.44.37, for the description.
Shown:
9.34.41
